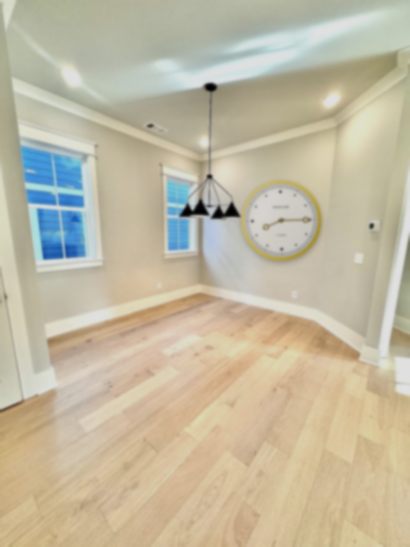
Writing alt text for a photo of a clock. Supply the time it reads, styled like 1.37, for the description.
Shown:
8.15
